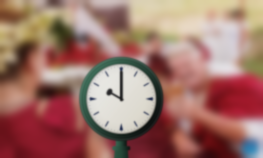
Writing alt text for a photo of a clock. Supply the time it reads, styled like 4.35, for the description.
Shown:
10.00
